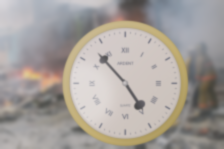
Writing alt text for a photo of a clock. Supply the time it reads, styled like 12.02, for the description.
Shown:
4.53
